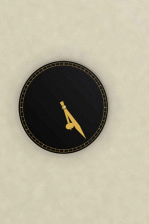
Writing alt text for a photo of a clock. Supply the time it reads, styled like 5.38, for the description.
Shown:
5.24
